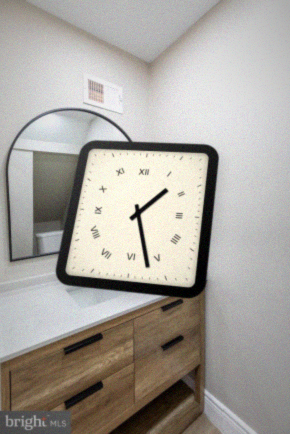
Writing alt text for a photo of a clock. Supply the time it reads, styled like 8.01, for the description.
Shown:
1.27
